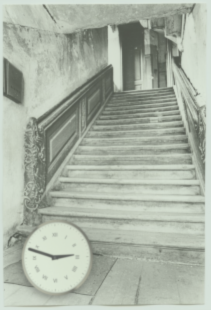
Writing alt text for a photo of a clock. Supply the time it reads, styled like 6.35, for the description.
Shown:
2.48
